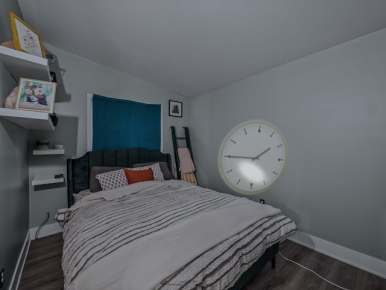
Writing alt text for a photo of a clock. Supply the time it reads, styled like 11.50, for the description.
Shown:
1.45
